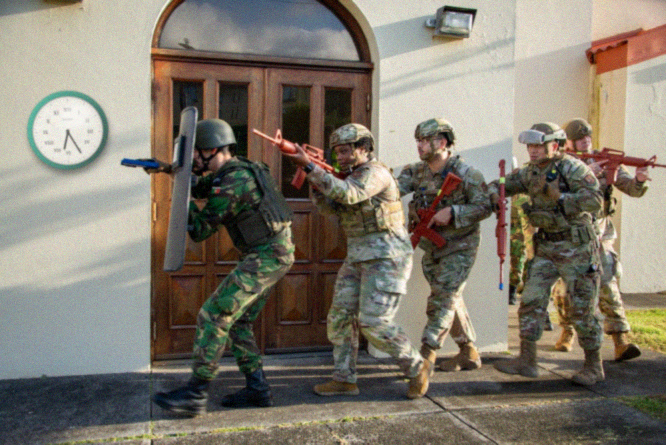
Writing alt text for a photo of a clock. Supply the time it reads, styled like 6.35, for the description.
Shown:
6.25
